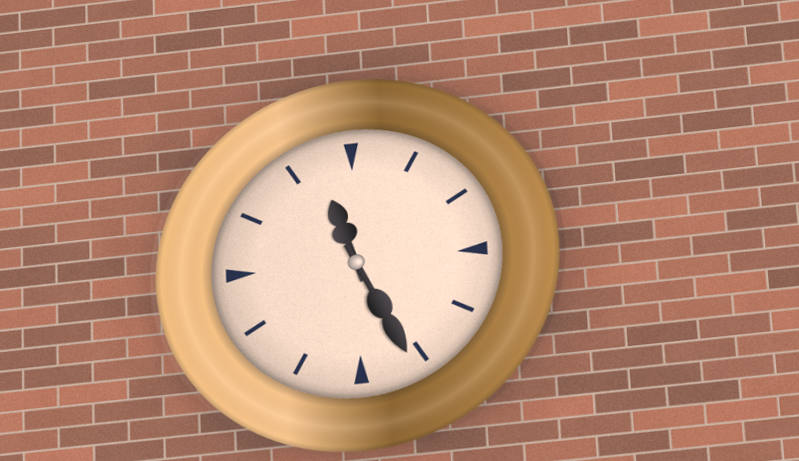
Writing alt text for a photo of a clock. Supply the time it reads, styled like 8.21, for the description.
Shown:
11.26
